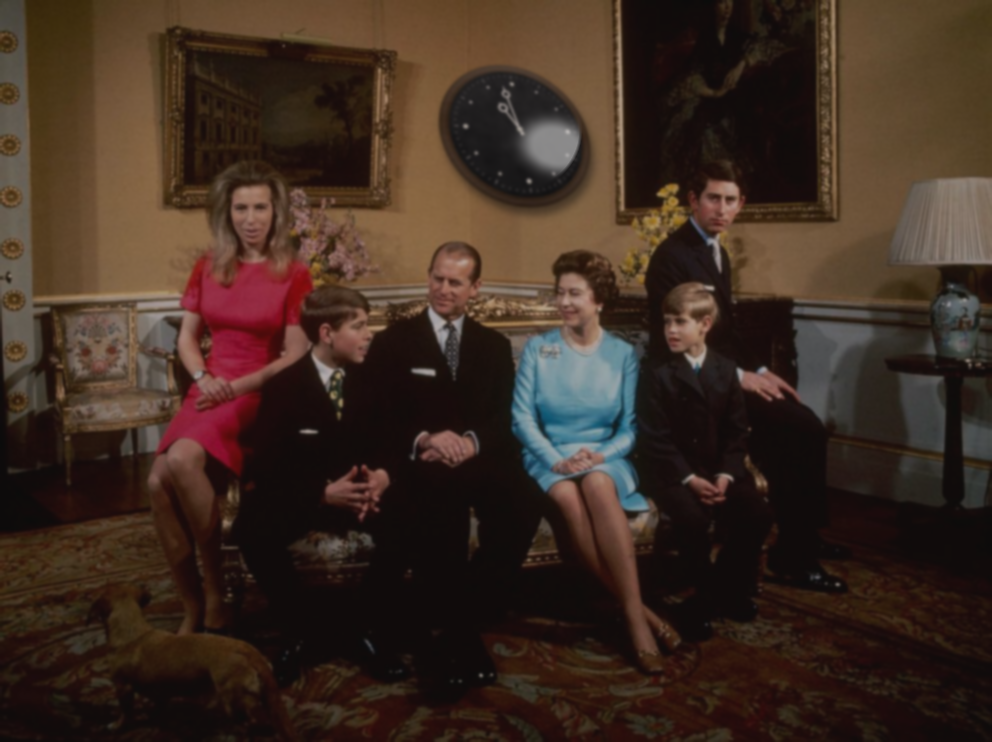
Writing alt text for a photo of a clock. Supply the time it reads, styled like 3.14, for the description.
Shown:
10.58
